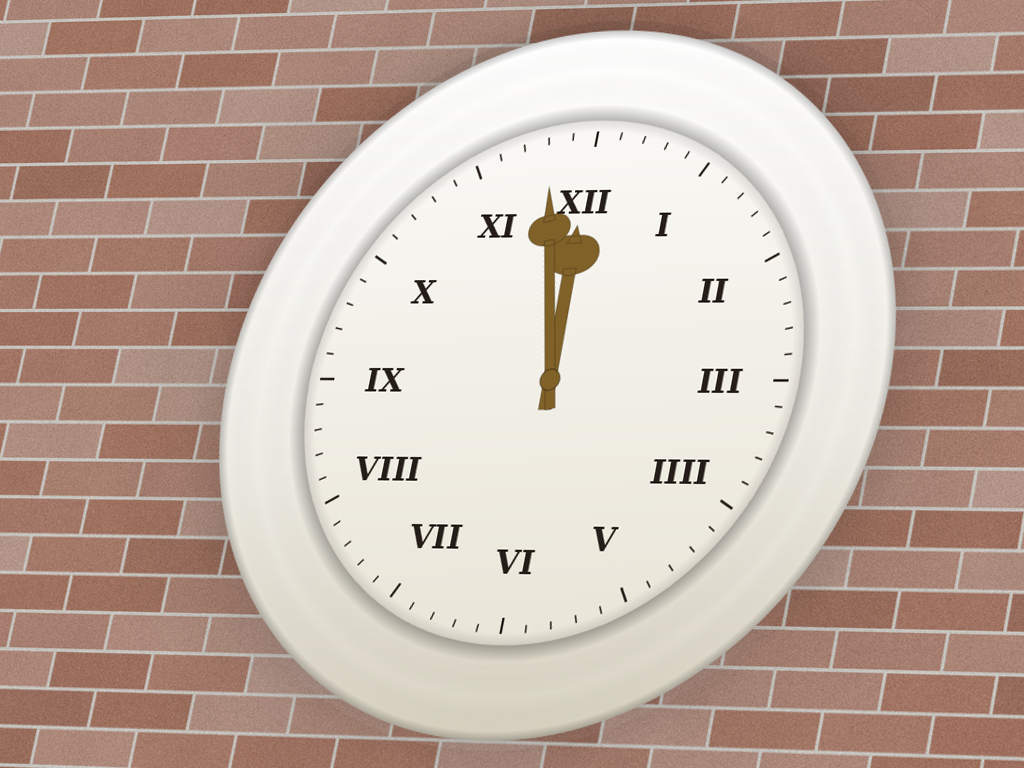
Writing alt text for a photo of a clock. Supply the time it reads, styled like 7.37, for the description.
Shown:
11.58
